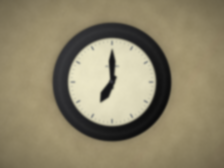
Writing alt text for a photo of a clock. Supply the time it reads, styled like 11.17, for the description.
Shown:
7.00
